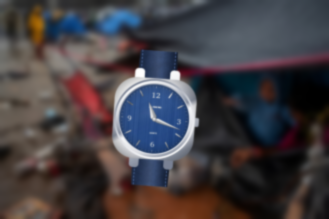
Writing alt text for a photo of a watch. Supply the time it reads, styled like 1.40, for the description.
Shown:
11.18
